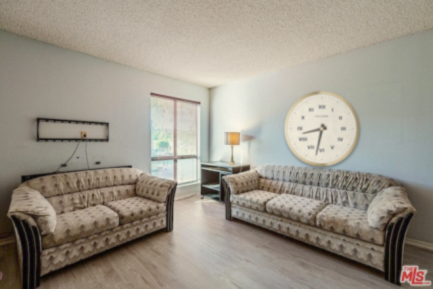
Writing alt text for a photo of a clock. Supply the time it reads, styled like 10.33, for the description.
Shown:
8.32
